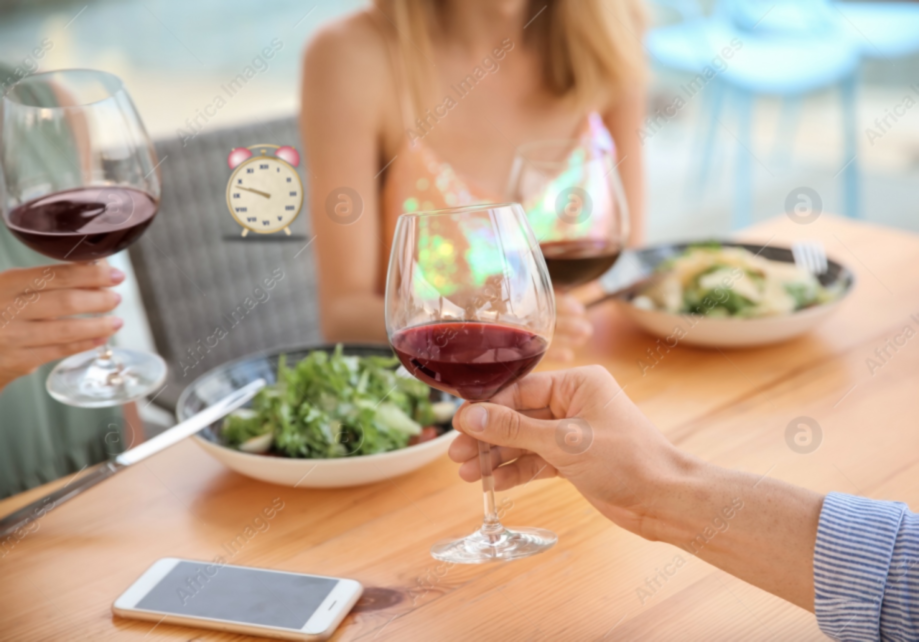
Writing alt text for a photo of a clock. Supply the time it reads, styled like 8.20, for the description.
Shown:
9.48
